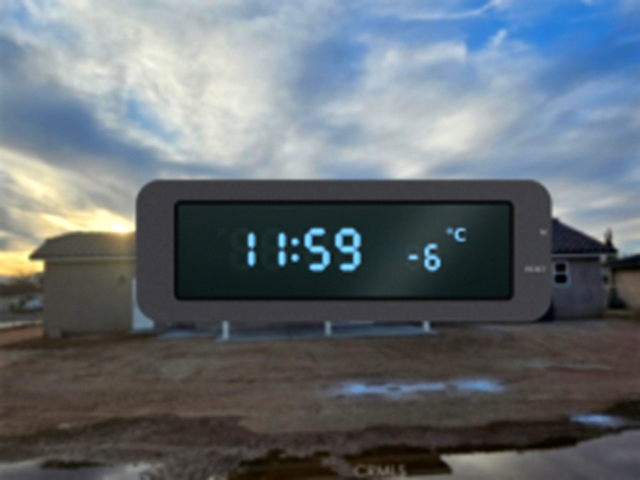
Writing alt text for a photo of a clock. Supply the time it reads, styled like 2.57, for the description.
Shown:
11.59
